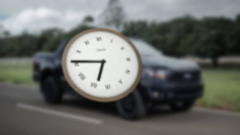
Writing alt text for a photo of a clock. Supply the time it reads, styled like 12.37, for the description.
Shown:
6.46
